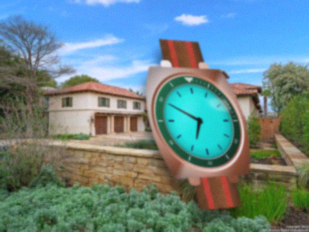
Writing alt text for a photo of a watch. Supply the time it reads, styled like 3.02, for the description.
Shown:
6.50
